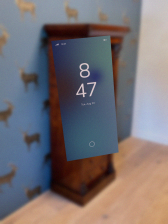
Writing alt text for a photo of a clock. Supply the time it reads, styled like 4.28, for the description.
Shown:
8.47
